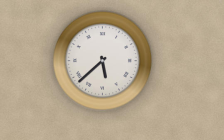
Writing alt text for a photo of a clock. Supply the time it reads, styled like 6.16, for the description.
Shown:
5.38
